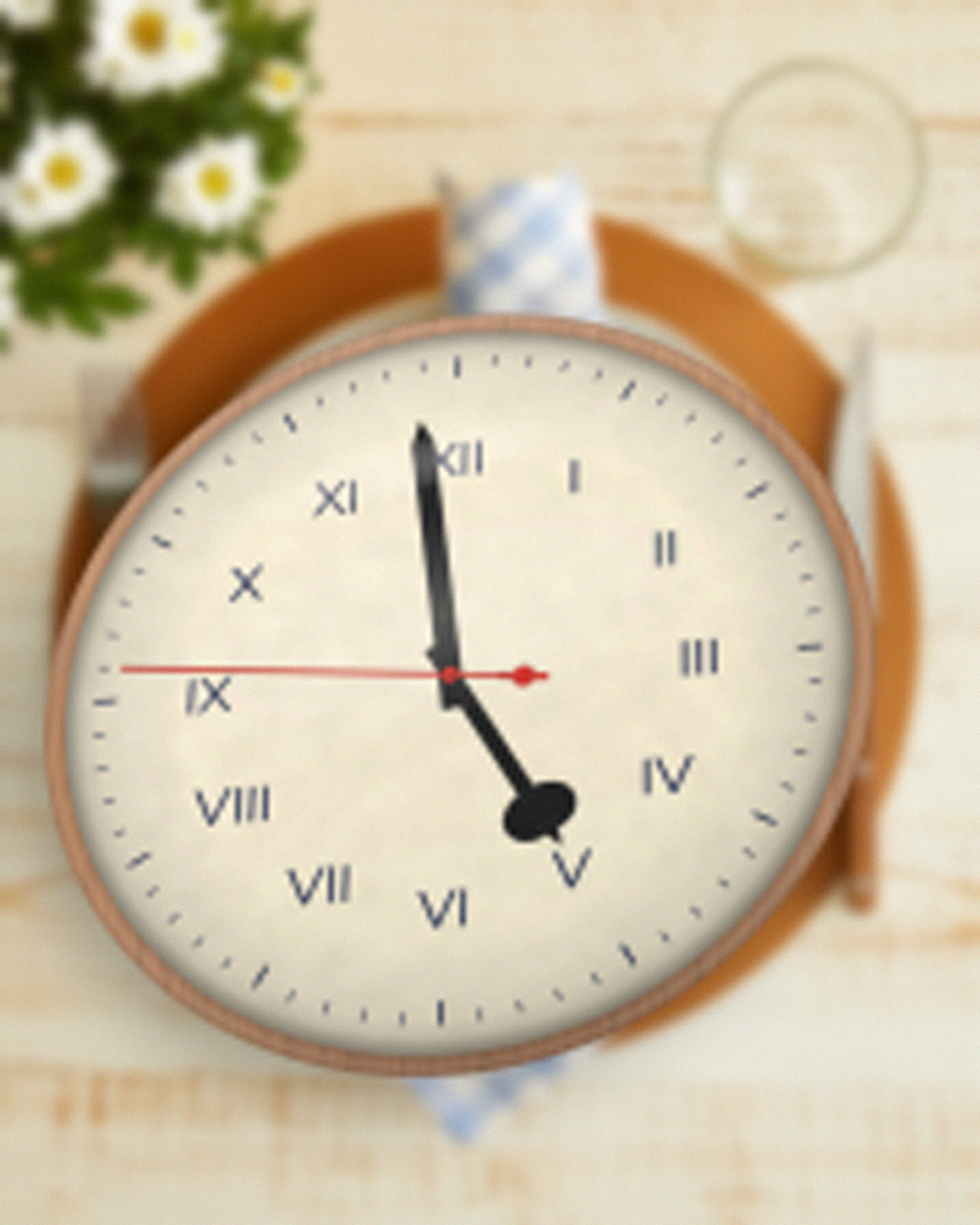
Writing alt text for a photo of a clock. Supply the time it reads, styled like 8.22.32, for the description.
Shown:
4.58.46
